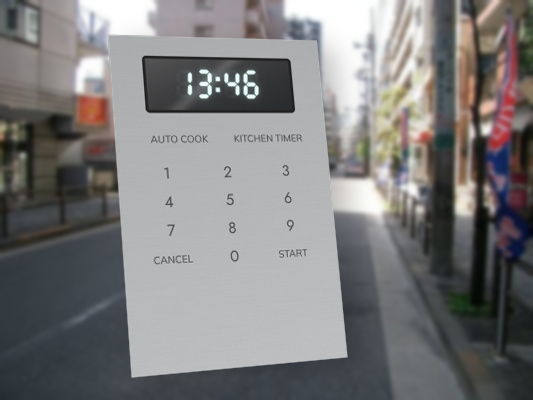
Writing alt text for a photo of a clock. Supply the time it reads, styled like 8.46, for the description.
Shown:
13.46
